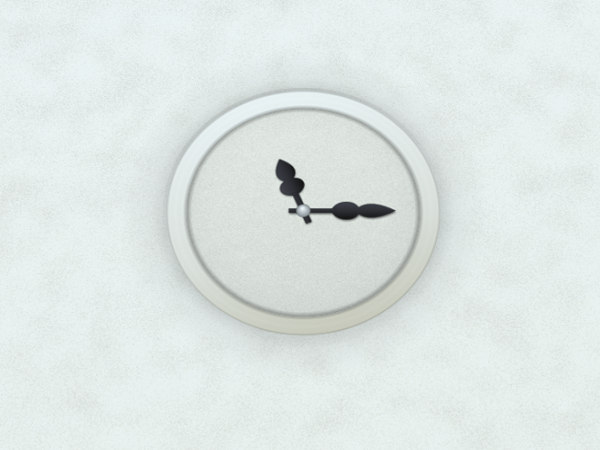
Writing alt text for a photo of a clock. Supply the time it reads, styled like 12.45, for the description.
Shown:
11.15
